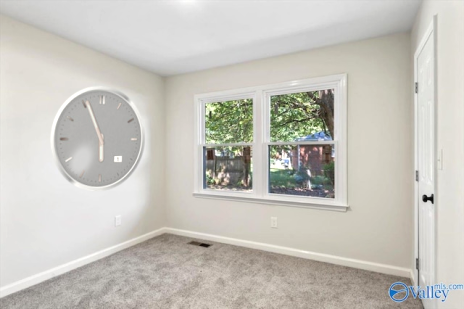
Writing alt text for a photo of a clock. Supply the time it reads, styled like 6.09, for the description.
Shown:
5.56
